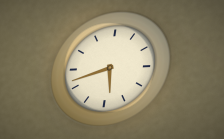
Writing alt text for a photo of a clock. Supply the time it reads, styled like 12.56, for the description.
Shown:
5.42
